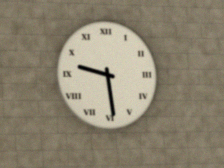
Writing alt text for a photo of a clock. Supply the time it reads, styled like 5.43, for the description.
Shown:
9.29
